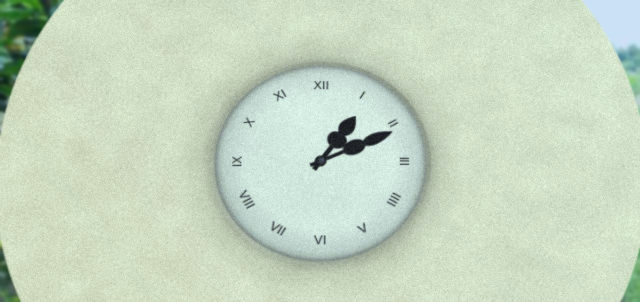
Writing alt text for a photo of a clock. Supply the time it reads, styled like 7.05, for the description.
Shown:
1.11
